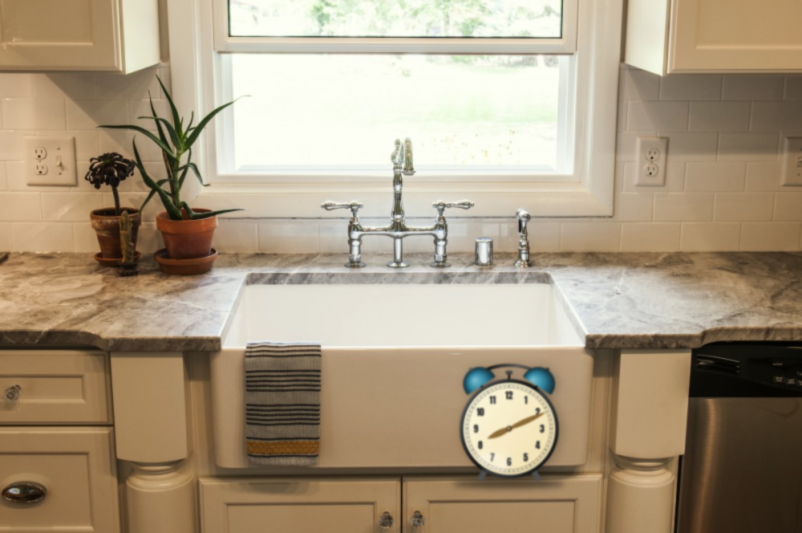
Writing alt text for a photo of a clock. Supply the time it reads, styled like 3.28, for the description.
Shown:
8.11
